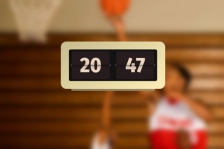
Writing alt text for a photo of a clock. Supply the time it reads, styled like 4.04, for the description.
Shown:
20.47
